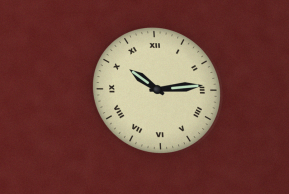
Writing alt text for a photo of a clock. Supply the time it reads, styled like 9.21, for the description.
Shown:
10.14
